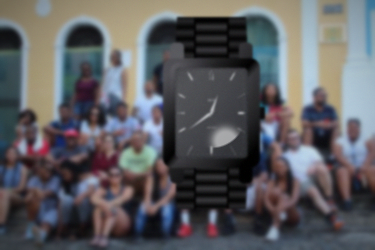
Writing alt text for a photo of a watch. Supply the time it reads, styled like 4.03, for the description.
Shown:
12.39
